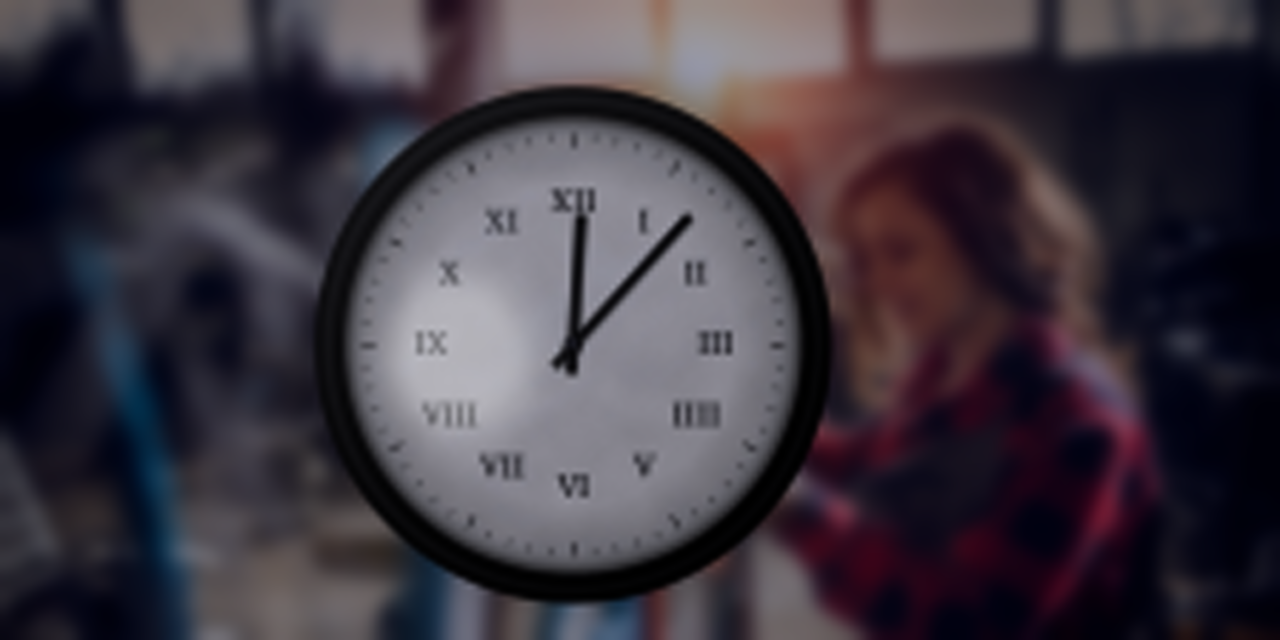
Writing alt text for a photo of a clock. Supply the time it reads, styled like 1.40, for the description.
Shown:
12.07
